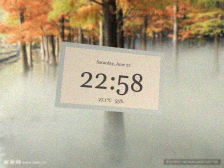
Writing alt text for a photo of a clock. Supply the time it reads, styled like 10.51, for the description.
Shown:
22.58
